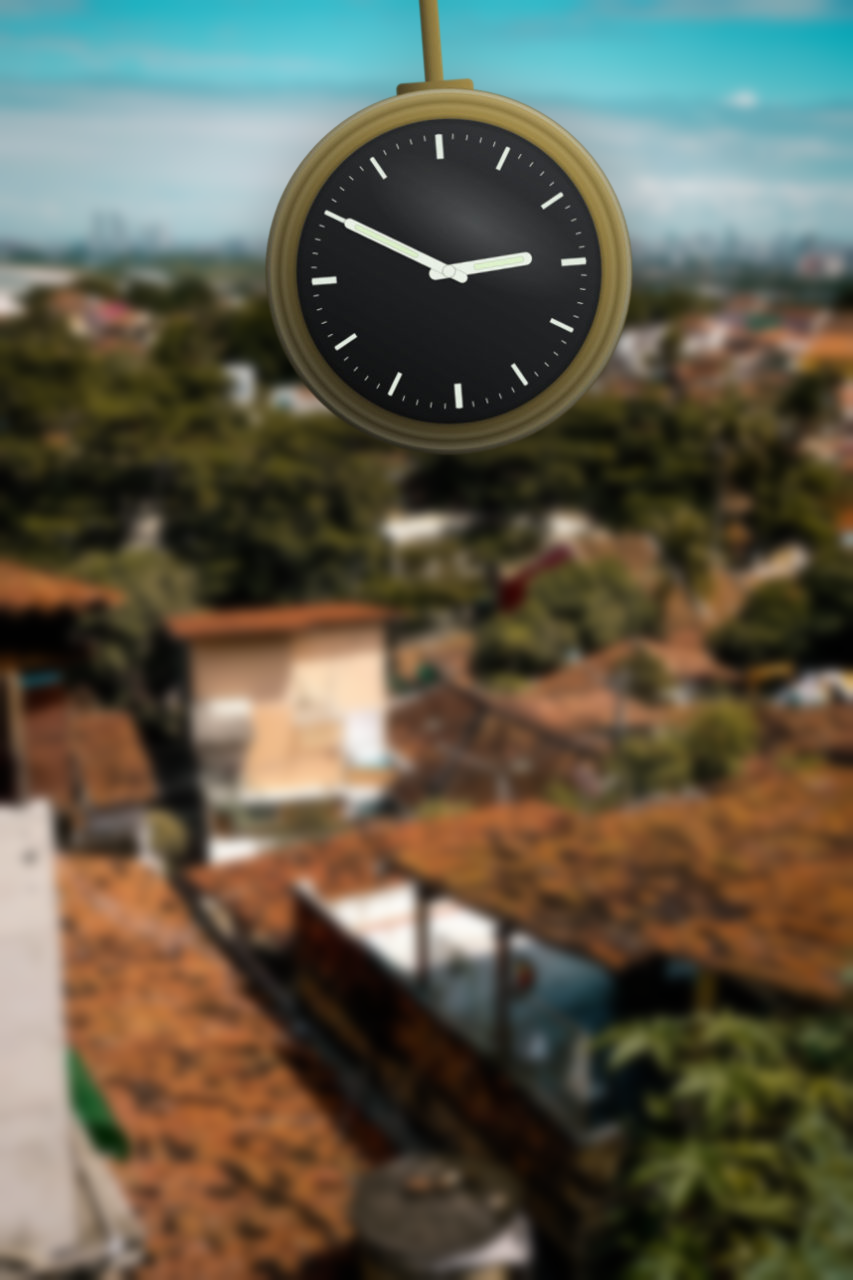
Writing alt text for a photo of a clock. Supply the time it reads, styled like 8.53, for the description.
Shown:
2.50
